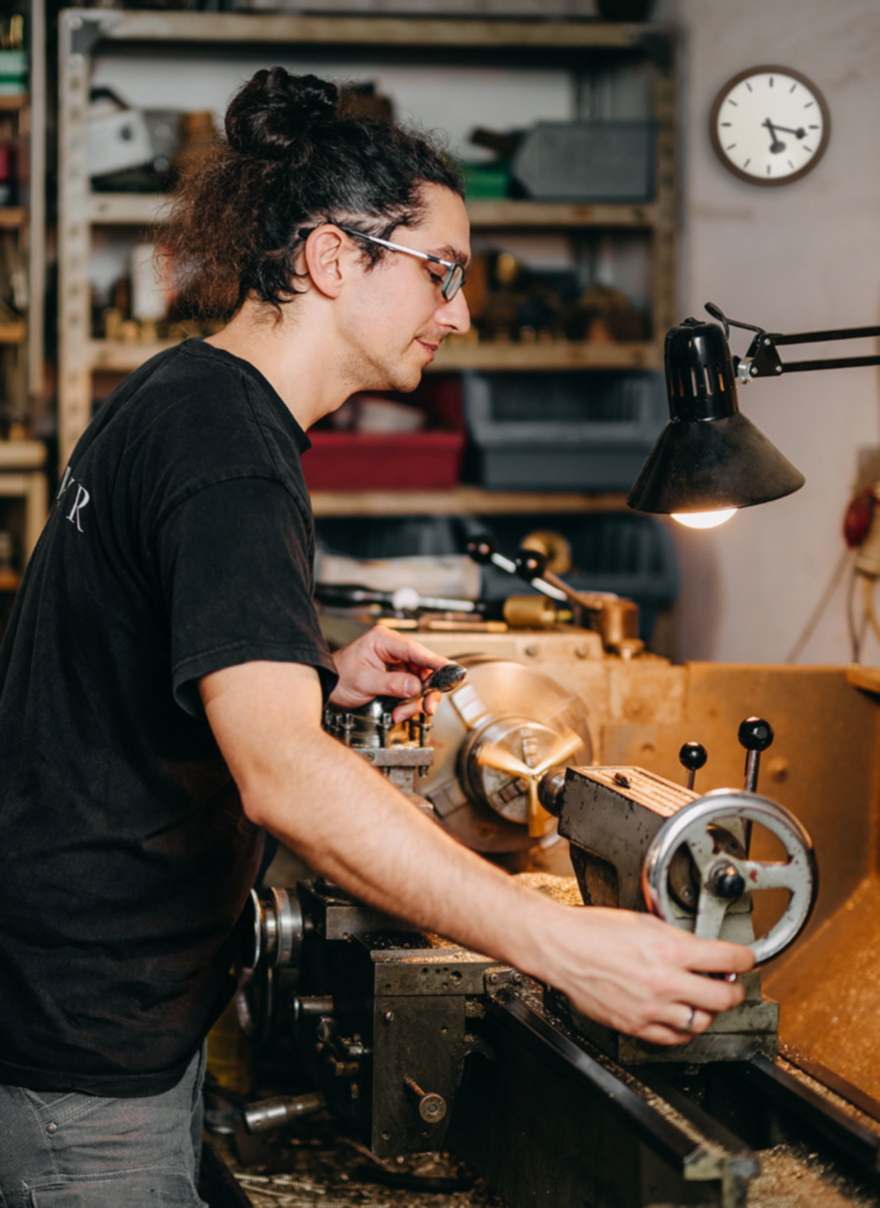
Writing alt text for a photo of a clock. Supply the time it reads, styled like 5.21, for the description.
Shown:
5.17
